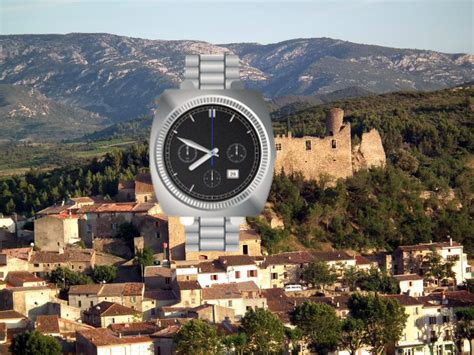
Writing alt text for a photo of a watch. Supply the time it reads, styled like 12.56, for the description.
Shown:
7.49
